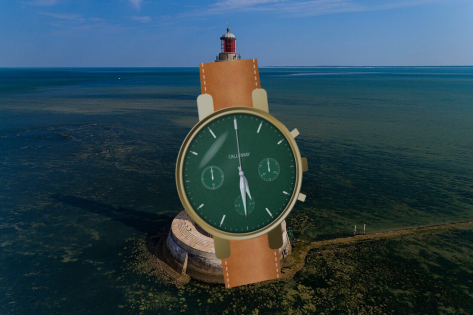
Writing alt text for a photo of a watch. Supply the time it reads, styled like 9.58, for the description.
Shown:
5.30
